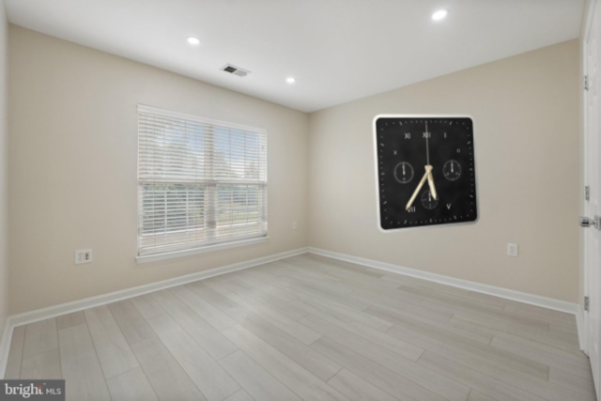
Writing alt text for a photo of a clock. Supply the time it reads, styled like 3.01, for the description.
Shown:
5.36
